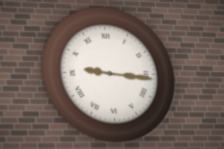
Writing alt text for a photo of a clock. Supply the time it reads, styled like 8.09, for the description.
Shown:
9.16
